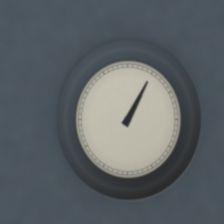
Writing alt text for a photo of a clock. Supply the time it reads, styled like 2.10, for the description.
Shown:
1.05
